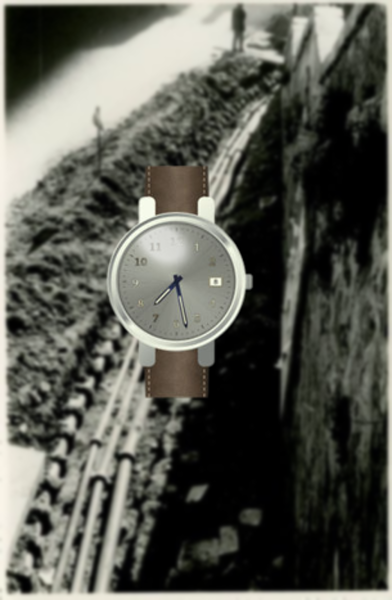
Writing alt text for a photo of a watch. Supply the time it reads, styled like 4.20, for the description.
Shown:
7.28
